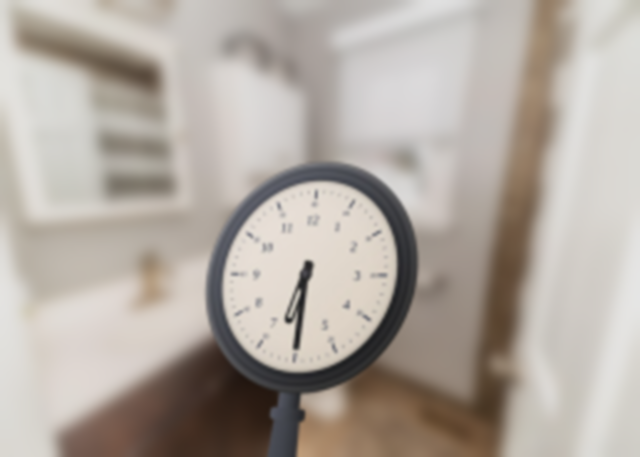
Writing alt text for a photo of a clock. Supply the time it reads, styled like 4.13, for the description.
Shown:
6.30
